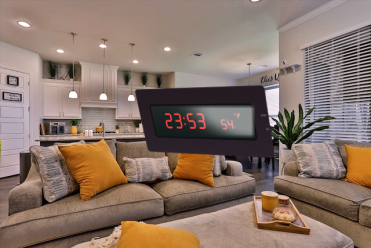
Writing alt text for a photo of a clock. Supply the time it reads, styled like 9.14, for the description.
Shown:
23.53
